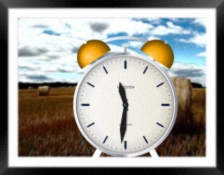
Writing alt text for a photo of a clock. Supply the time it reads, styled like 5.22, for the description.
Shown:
11.31
